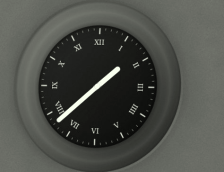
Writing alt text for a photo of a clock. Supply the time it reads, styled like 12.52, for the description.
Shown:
1.38
